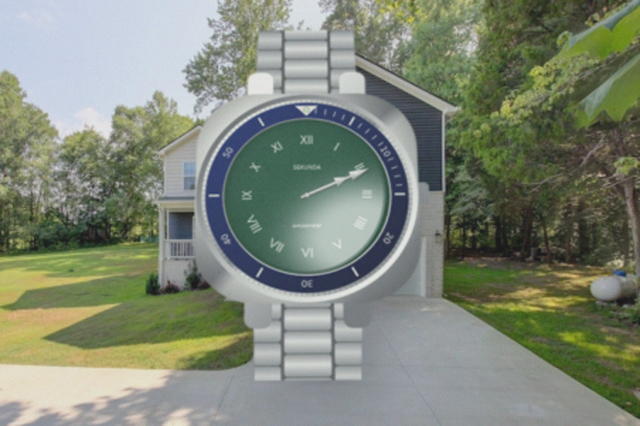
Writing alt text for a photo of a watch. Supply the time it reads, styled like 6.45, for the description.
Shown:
2.11
